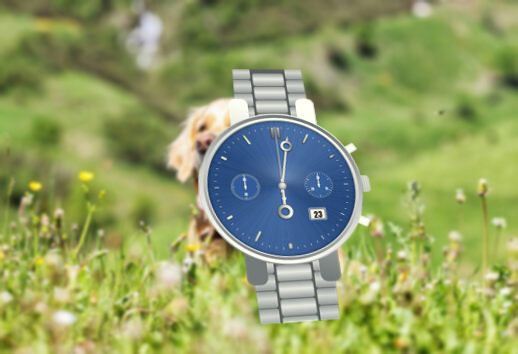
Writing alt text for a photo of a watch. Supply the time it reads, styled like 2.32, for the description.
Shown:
6.02
